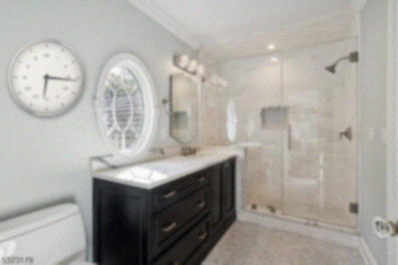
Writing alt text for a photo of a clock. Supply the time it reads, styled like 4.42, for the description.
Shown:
6.16
